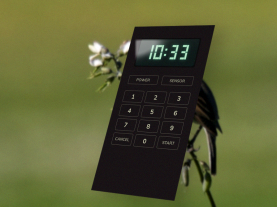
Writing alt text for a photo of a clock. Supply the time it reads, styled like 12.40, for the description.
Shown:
10.33
